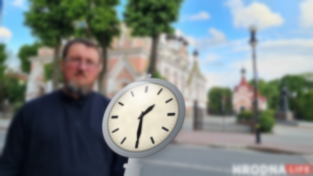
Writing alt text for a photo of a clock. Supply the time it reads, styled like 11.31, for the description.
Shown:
1.30
